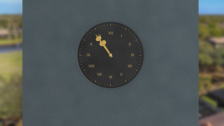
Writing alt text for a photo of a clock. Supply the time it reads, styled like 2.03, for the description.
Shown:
10.54
